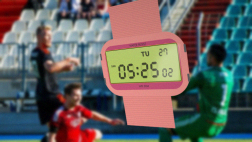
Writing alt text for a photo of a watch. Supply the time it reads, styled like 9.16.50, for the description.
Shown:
5.25.02
